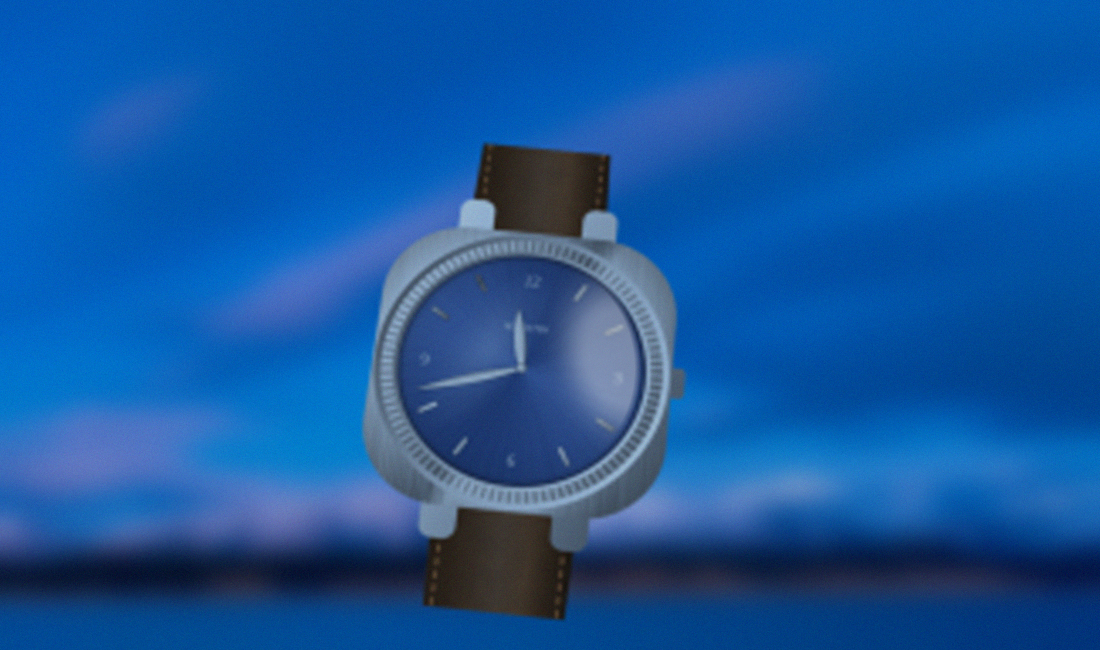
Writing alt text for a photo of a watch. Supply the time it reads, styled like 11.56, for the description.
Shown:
11.42
